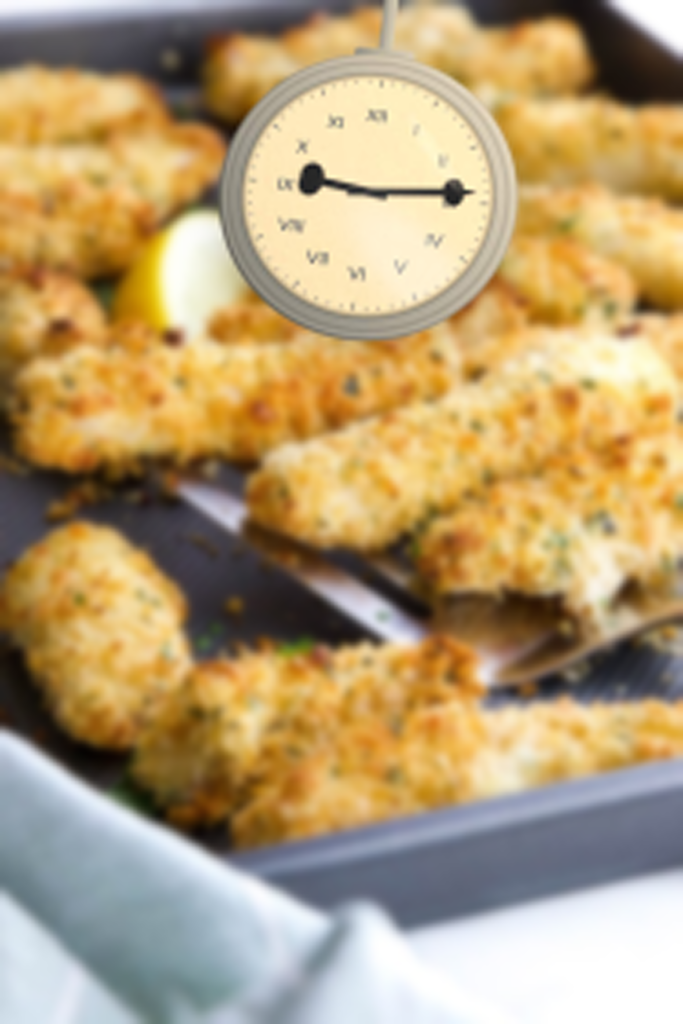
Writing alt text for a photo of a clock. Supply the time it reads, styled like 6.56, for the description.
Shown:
9.14
